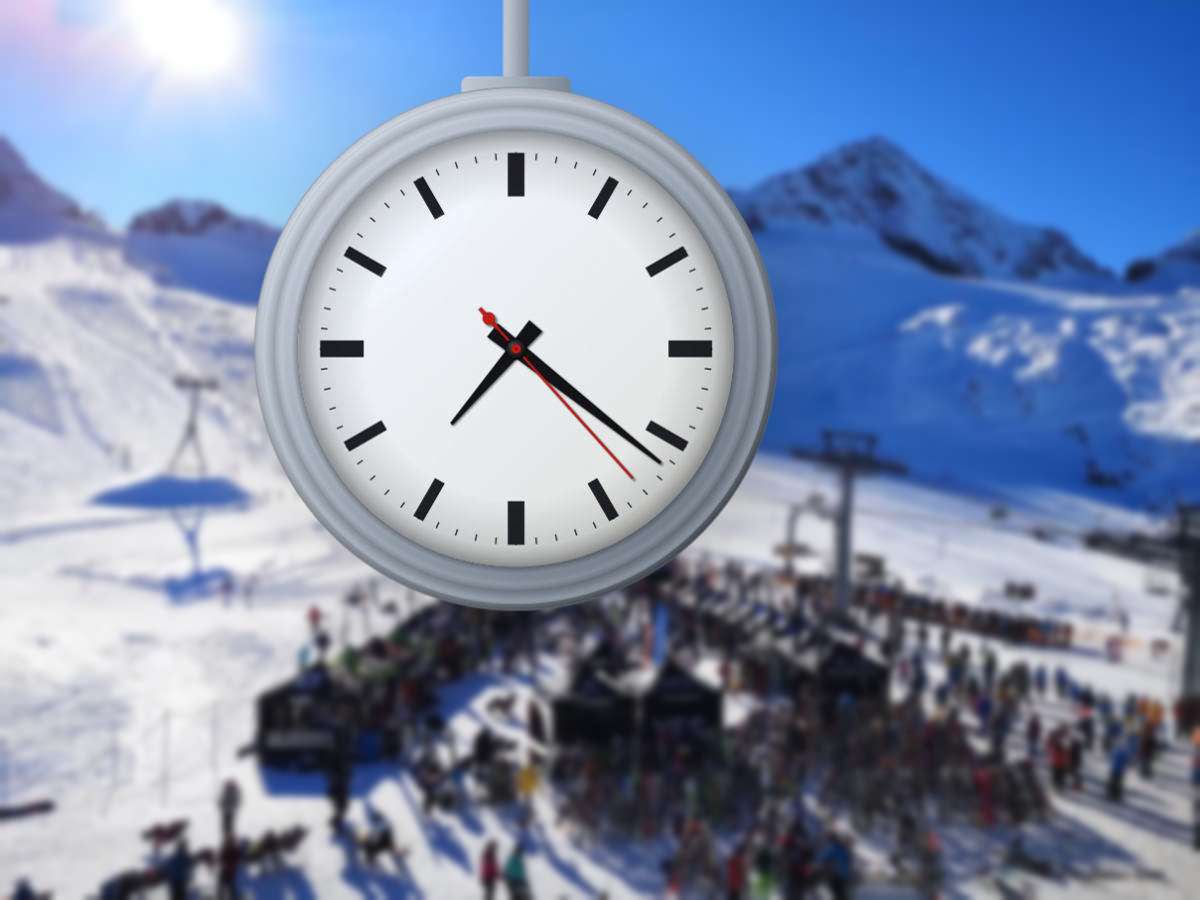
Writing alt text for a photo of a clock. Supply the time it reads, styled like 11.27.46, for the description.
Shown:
7.21.23
